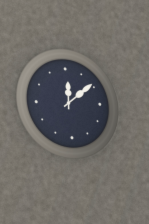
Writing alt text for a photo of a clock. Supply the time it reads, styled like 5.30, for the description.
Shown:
12.09
